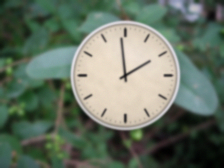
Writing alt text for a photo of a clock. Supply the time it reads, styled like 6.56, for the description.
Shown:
1.59
